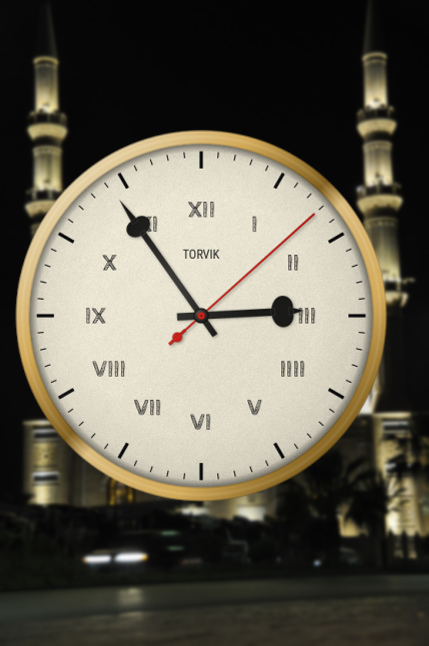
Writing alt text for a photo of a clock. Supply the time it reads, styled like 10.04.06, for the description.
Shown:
2.54.08
